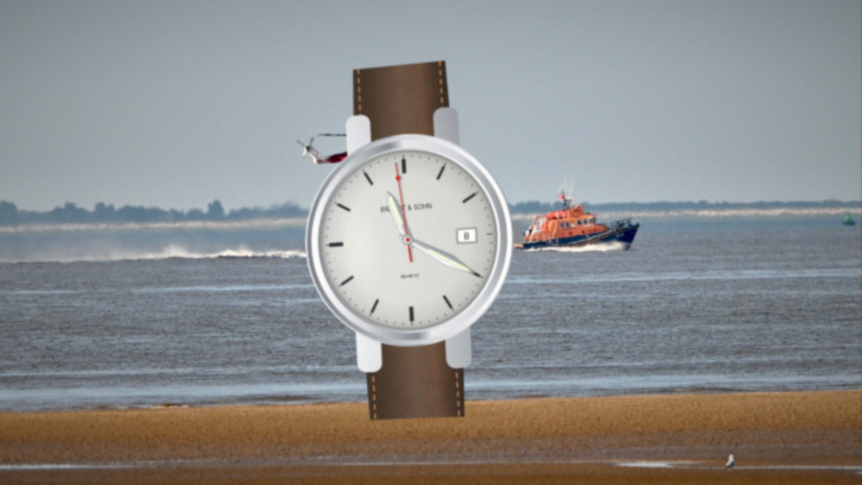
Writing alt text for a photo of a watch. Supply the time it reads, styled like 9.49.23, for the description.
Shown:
11.19.59
